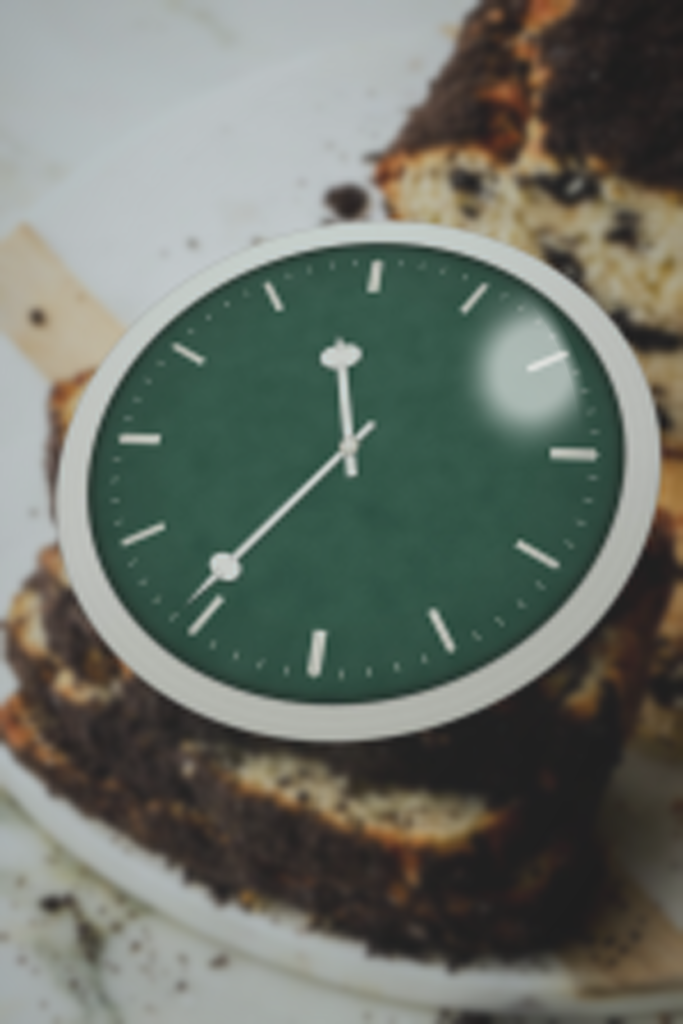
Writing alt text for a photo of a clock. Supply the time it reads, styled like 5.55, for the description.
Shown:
11.36
